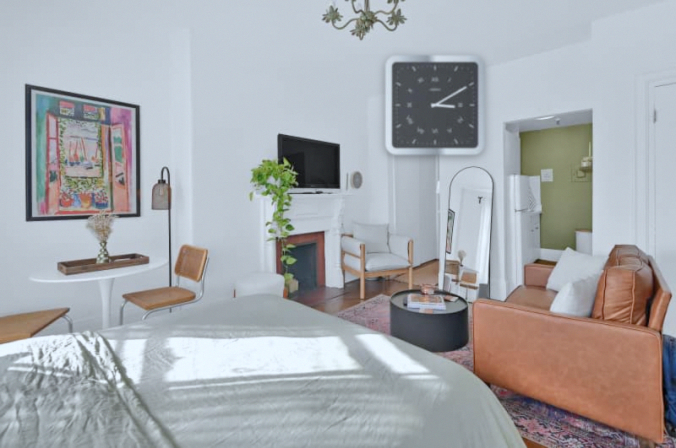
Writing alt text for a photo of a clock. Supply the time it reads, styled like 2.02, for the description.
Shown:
3.10
